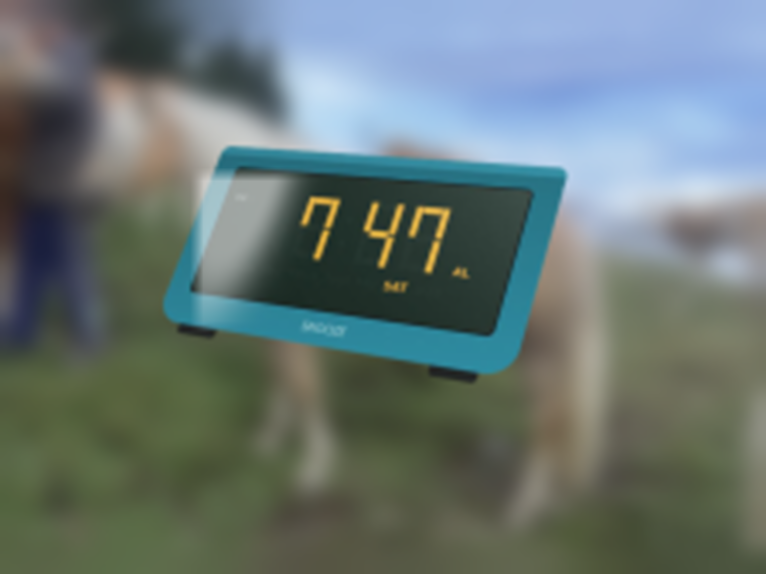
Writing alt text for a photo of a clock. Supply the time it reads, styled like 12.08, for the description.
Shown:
7.47
